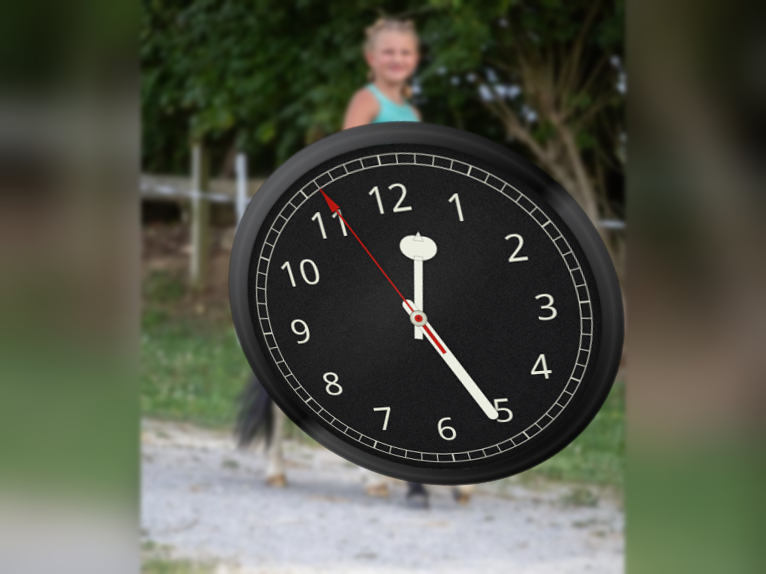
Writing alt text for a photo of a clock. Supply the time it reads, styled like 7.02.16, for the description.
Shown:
12.25.56
